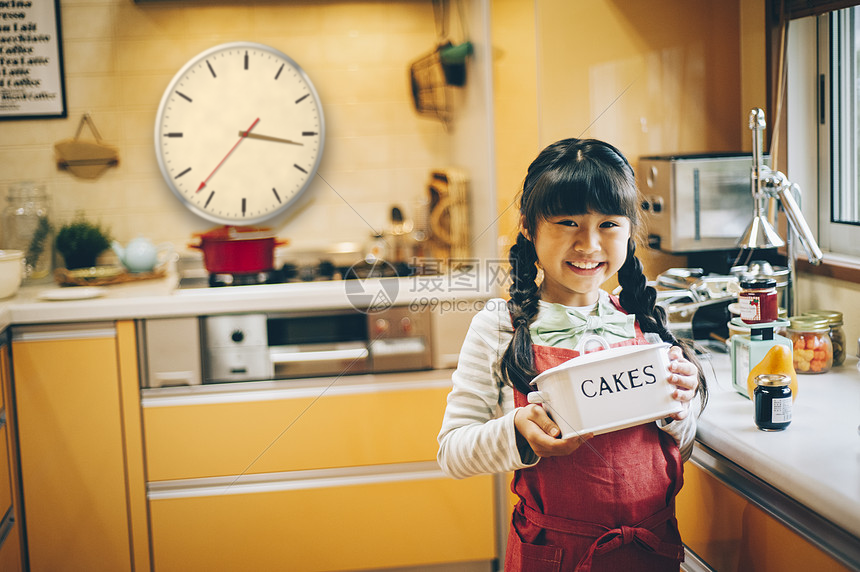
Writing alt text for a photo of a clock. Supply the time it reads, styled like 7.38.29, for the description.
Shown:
3.16.37
